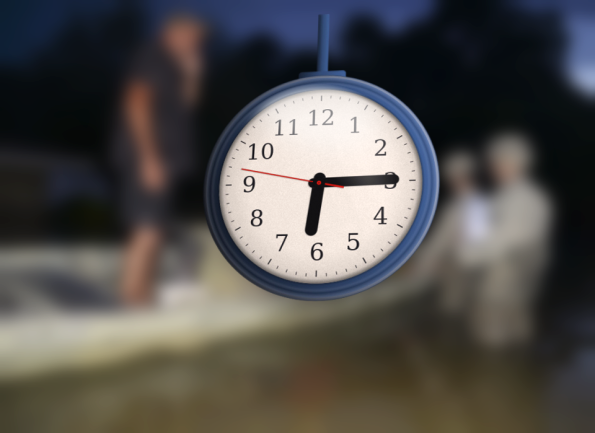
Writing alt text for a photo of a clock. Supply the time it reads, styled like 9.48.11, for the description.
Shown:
6.14.47
